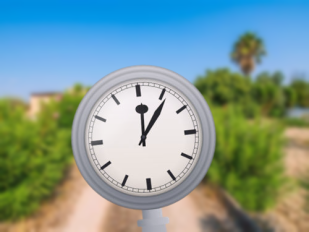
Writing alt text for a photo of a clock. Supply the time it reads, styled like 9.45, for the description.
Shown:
12.06
